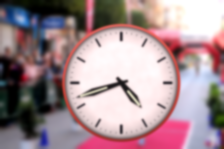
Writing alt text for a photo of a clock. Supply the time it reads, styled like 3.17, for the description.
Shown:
4.42
